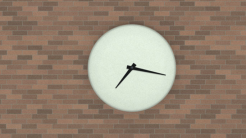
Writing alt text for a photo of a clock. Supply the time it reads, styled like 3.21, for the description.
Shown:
7.17
